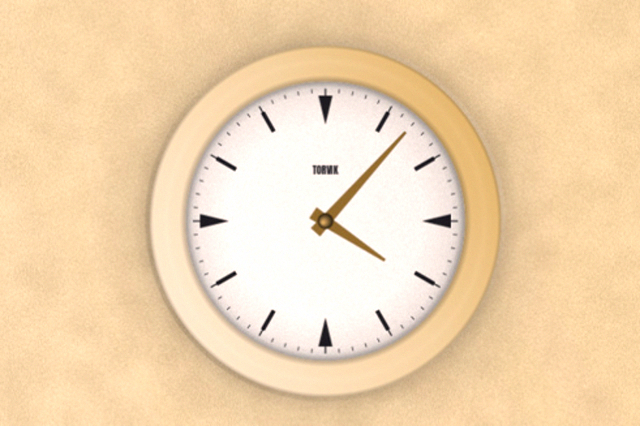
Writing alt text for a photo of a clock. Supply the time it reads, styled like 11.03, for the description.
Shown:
4.07
